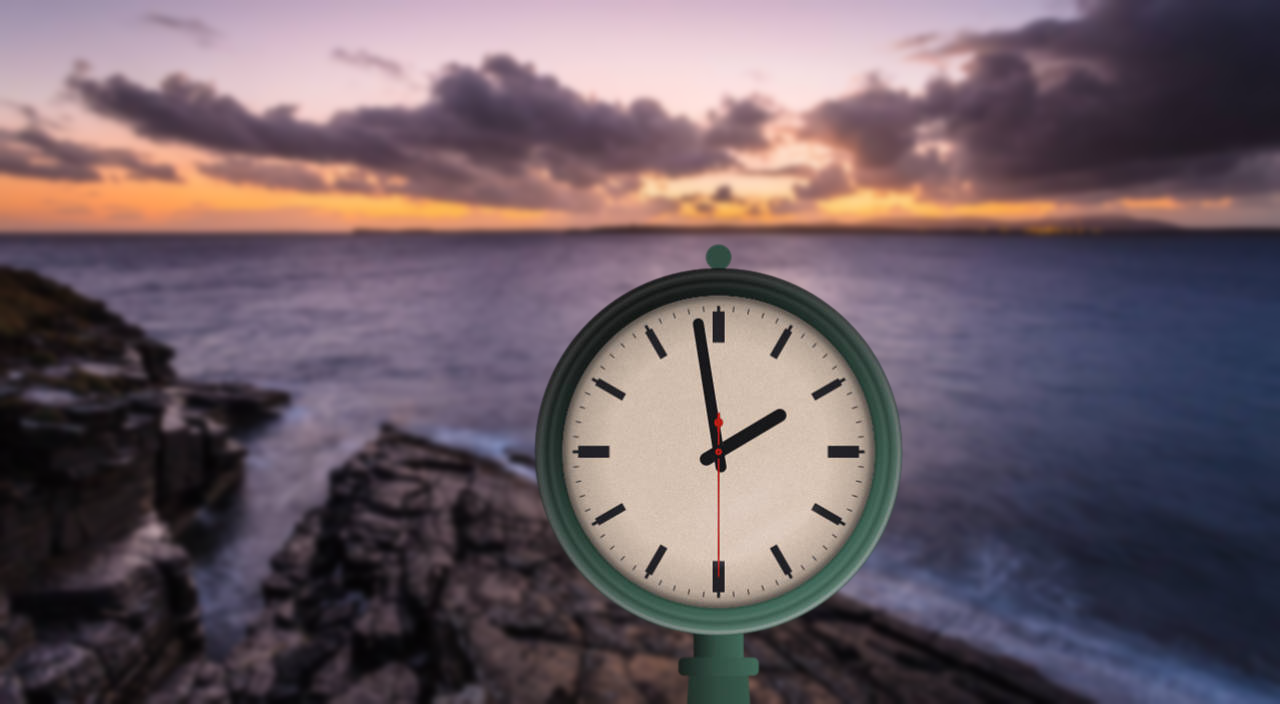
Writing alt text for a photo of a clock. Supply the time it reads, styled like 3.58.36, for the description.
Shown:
1.58.30
